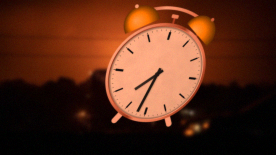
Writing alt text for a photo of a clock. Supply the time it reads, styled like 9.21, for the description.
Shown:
7.32
